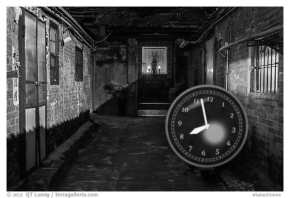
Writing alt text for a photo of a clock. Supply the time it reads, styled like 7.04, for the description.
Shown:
7.57
